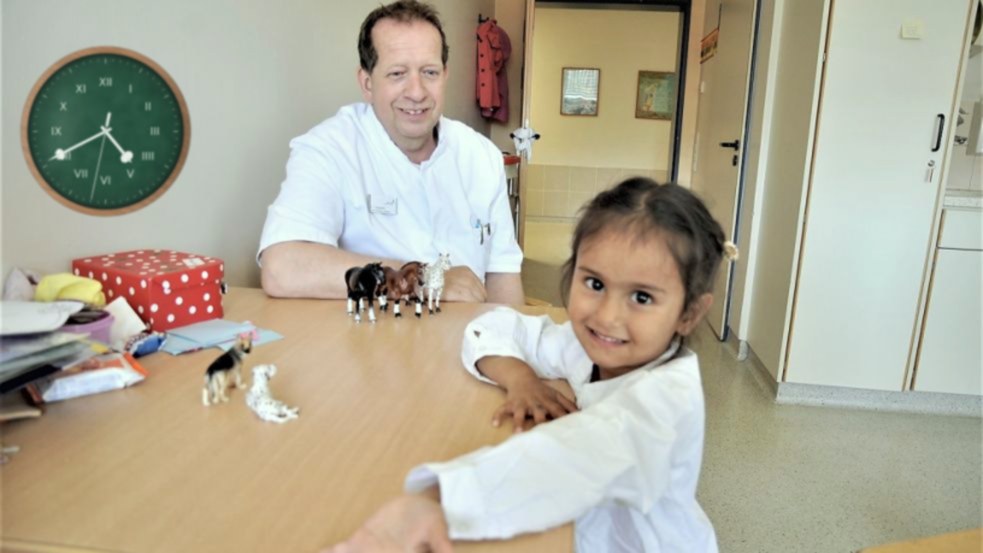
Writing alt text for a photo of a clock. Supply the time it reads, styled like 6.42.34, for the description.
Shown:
4.40.32
